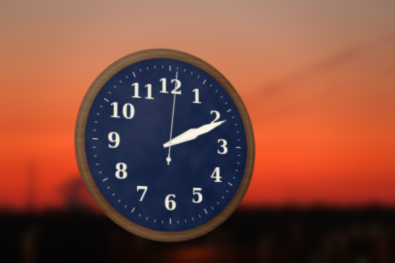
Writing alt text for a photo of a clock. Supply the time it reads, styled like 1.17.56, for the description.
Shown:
2.11.01
